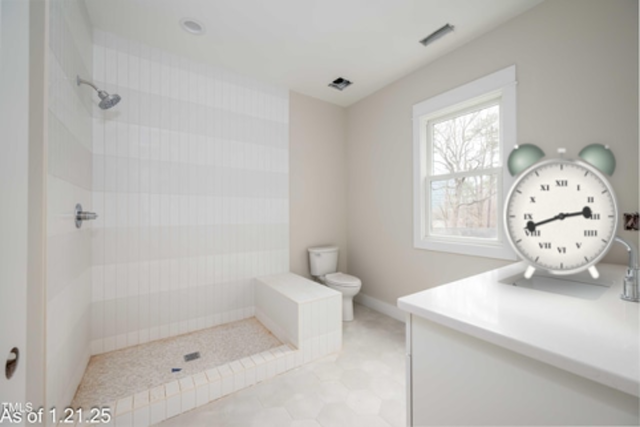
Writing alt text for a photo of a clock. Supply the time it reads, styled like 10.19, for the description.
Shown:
2.42
